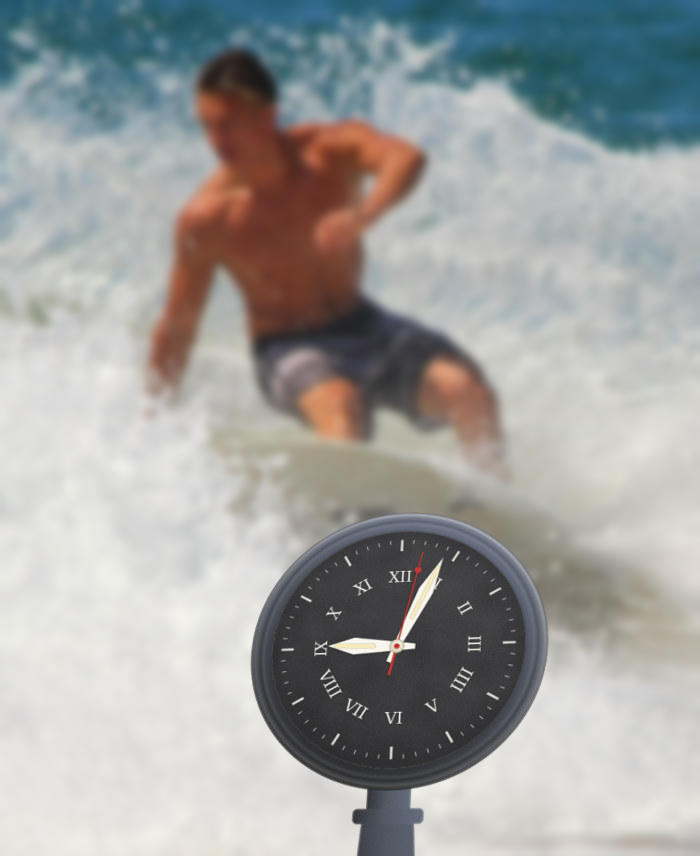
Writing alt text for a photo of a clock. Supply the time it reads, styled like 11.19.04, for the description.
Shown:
9.04.02
